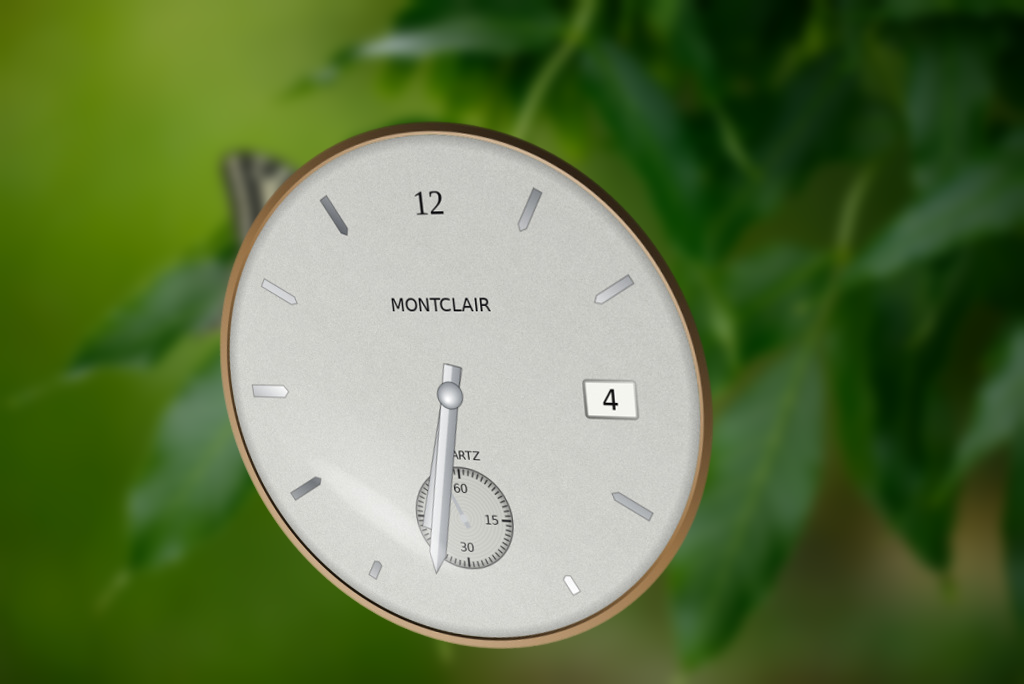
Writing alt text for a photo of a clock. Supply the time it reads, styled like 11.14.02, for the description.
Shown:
6.31.56
